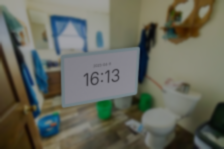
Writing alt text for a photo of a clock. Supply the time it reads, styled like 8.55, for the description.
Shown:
16.13
